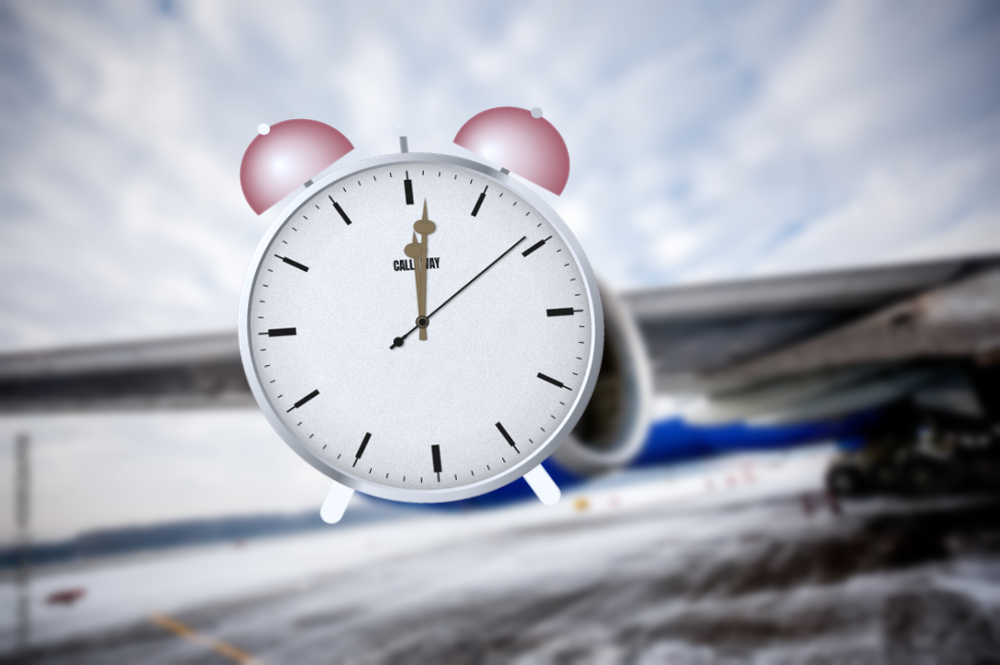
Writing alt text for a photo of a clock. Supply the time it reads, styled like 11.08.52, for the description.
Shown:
12.01.09
